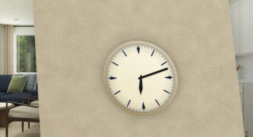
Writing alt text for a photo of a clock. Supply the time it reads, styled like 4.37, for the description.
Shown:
6.12
